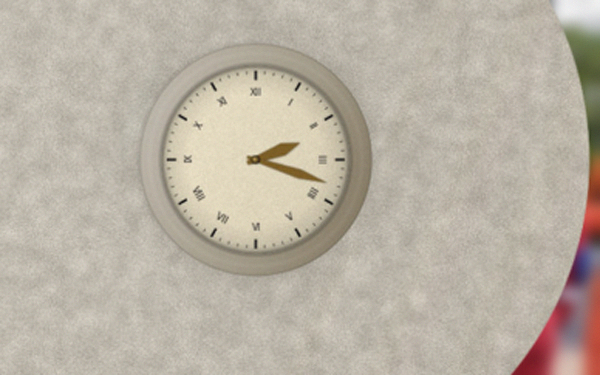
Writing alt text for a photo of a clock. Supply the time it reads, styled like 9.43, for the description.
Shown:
2.18
